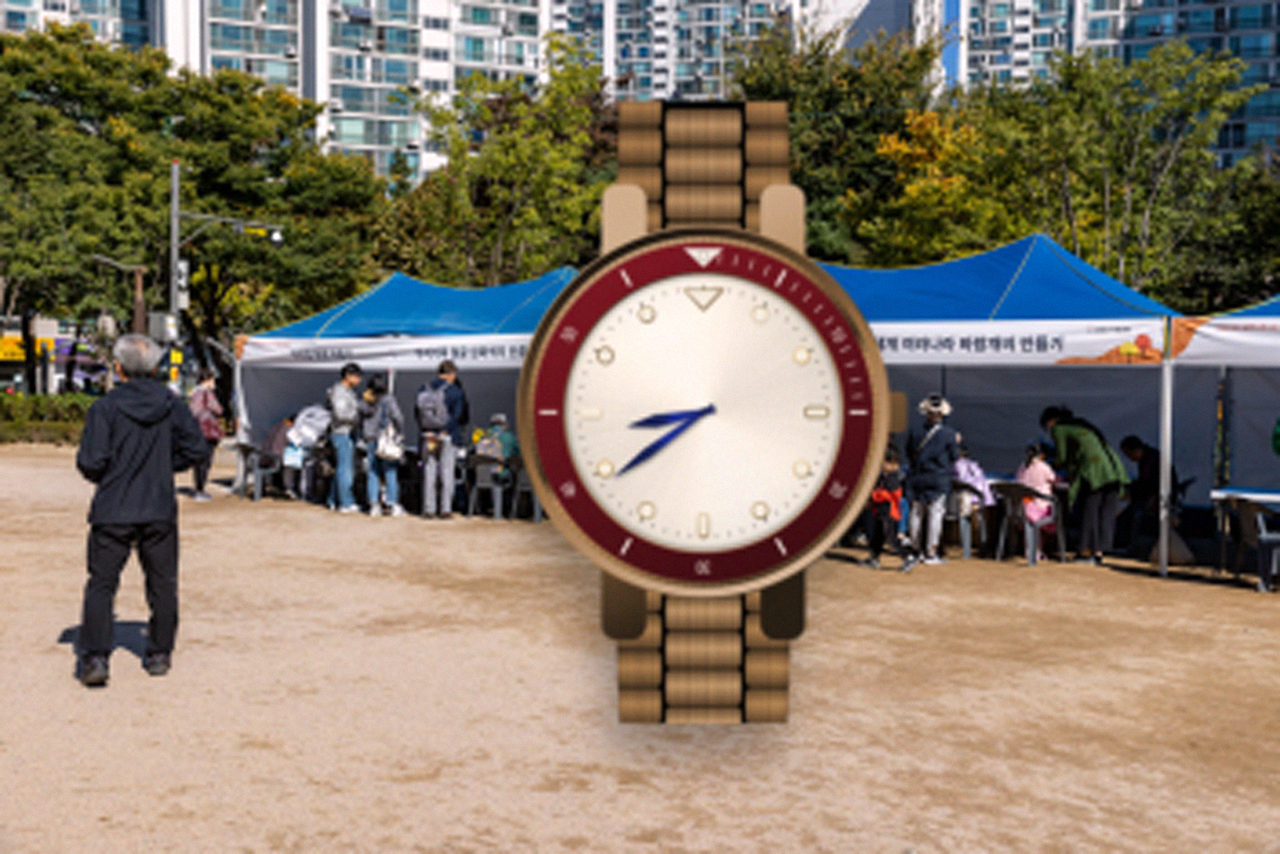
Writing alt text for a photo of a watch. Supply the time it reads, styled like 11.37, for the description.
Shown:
8.39
